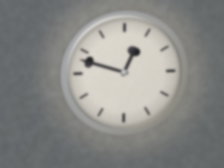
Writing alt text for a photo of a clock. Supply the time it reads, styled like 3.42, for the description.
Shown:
12.48
